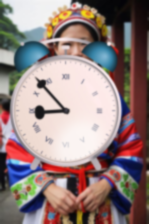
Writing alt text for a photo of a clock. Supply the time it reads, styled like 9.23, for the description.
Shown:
8.53
